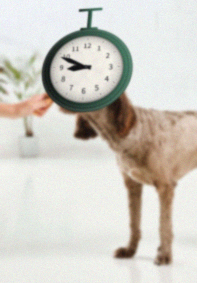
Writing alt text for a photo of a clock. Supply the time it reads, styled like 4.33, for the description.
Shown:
8.49
